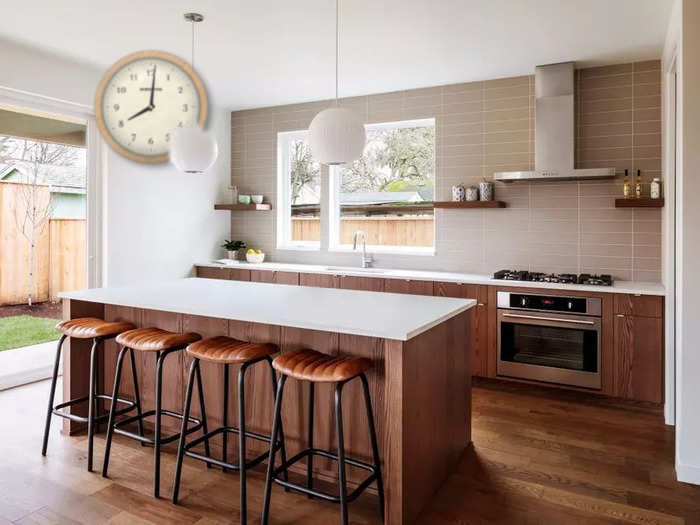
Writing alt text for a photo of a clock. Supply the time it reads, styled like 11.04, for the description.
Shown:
8.01
